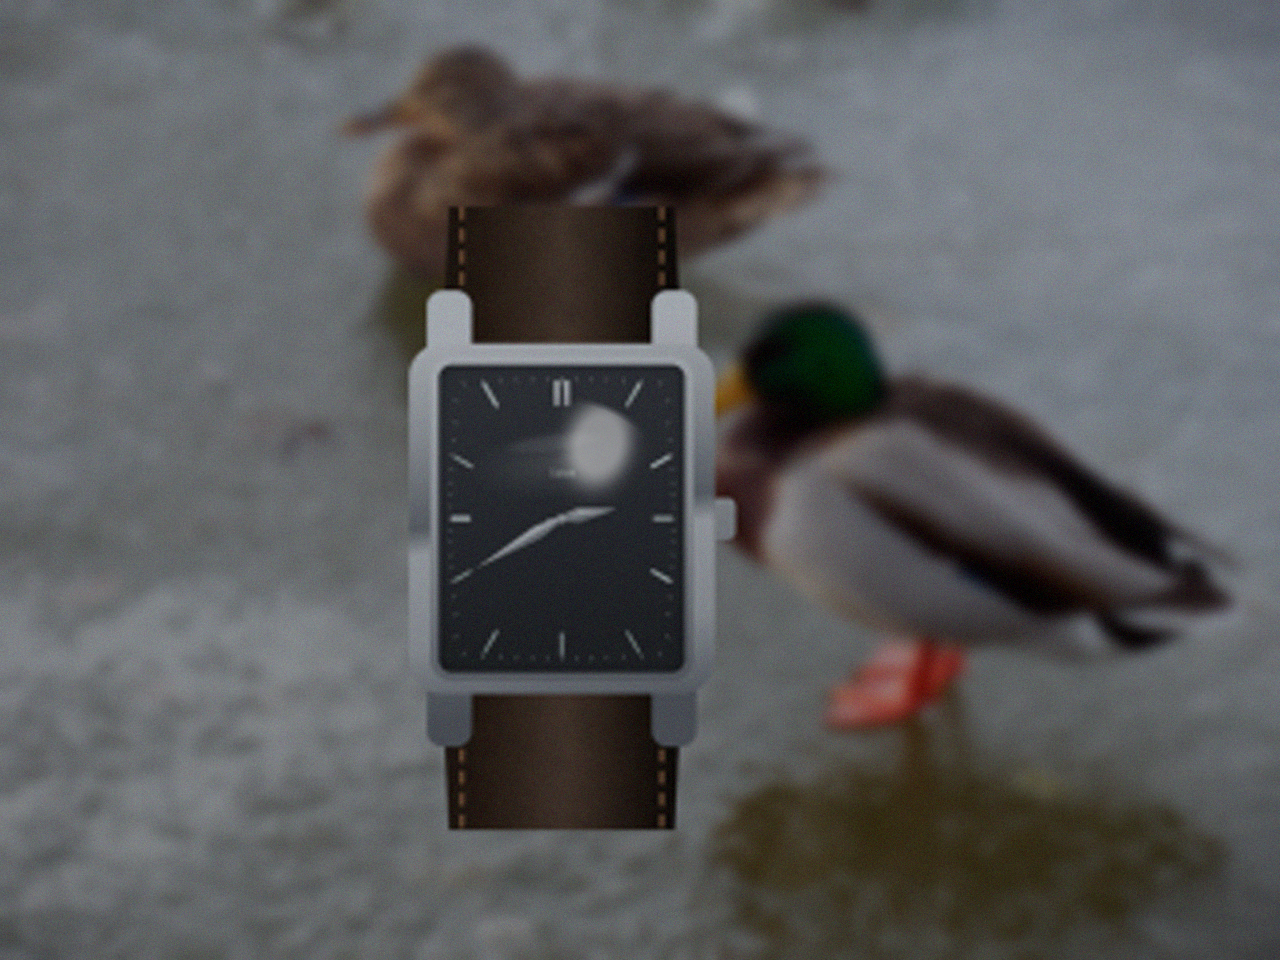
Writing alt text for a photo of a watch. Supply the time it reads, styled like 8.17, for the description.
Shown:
2.40
